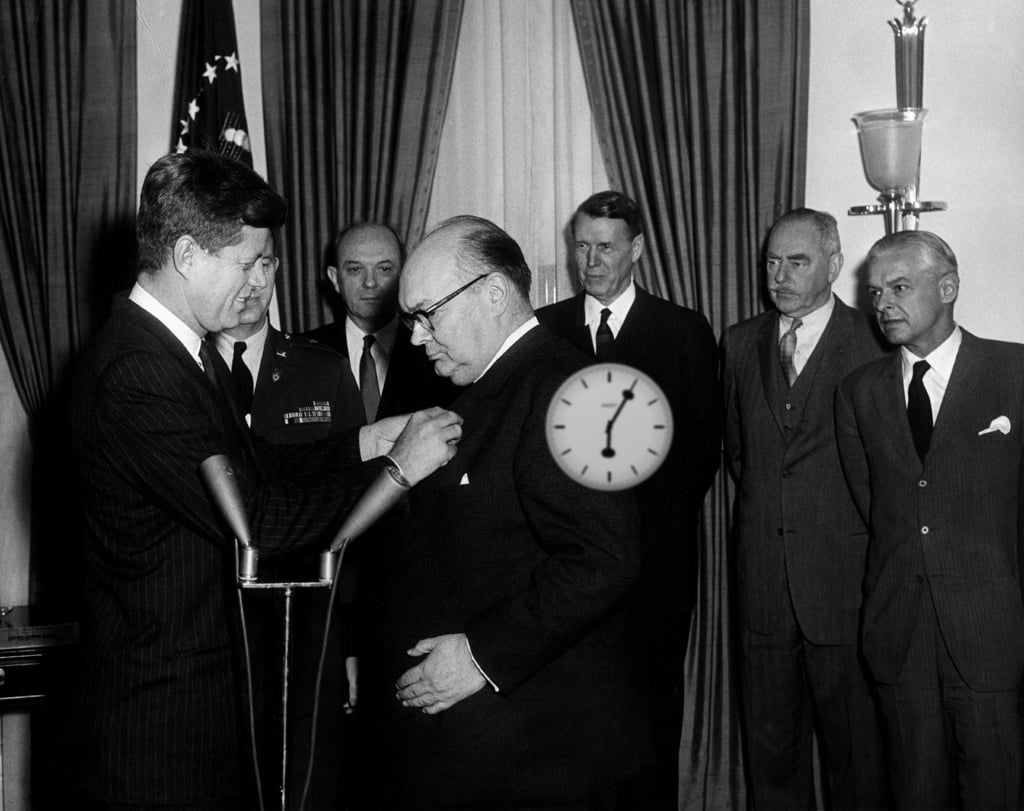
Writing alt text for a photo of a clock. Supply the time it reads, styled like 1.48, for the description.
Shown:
6.05
